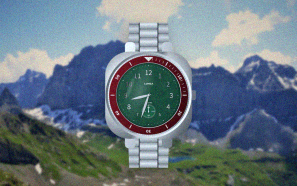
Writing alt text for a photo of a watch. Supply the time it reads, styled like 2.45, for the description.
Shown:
8.33
